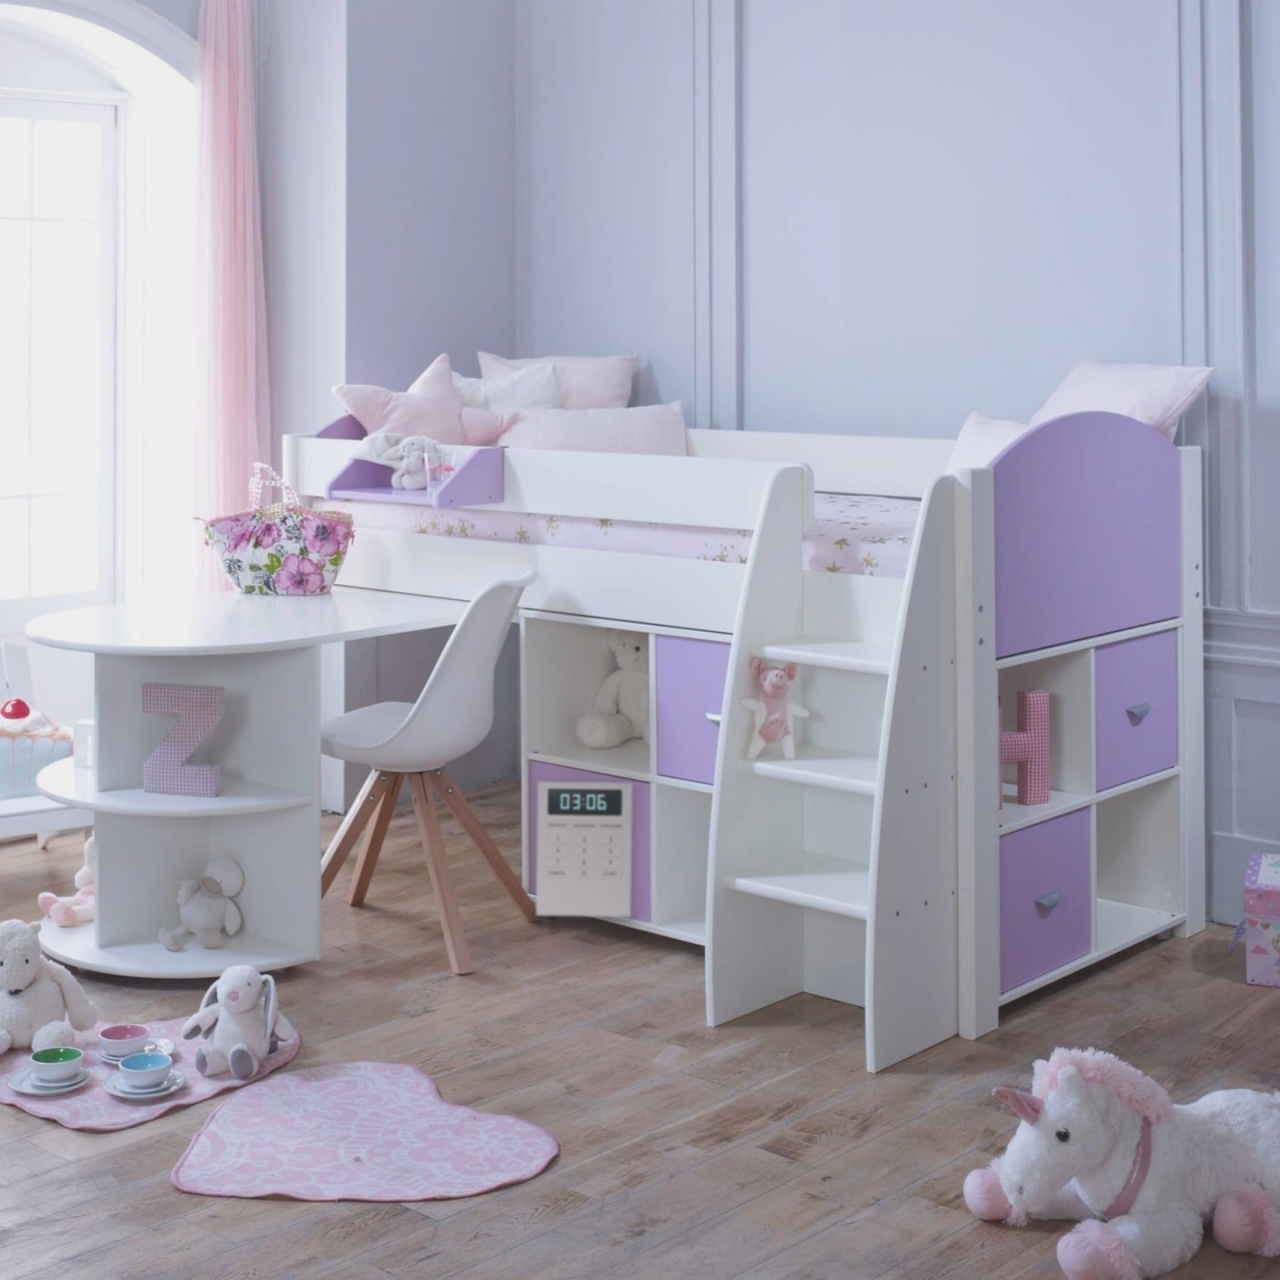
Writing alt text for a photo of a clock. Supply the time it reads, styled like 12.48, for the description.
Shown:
3.06
